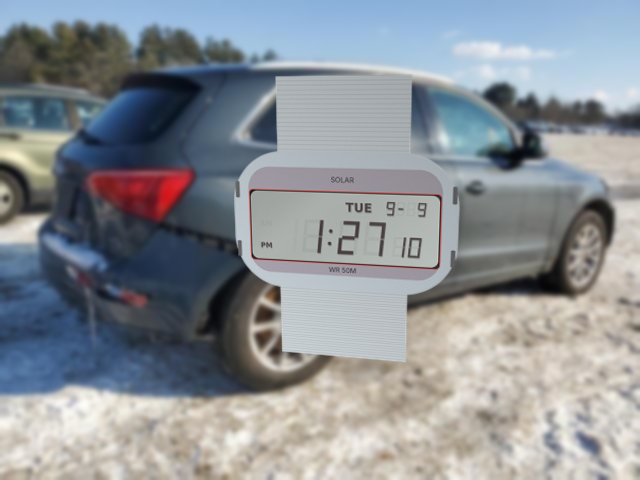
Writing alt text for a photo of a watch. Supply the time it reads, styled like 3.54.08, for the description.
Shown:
1.27.10
